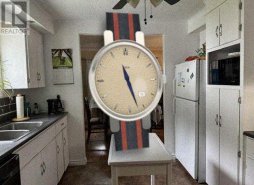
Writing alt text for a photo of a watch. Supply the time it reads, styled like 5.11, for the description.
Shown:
11.27
